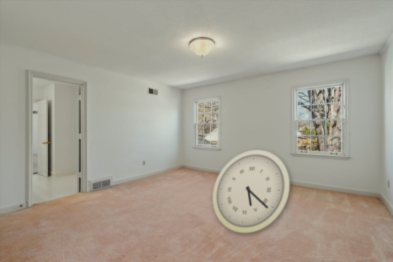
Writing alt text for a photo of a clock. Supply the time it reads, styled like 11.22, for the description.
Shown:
5.21
